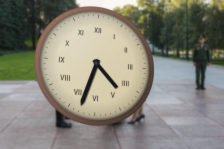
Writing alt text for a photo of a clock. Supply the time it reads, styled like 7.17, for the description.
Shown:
4.33
